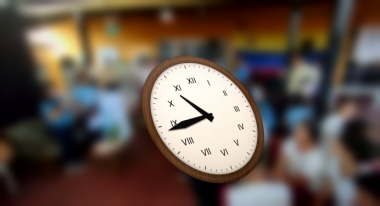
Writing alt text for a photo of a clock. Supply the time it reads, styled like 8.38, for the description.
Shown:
10.44
